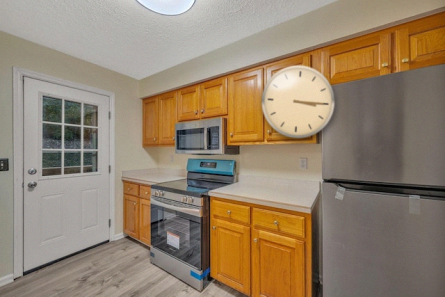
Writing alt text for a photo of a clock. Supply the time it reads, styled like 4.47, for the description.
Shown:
3.15
